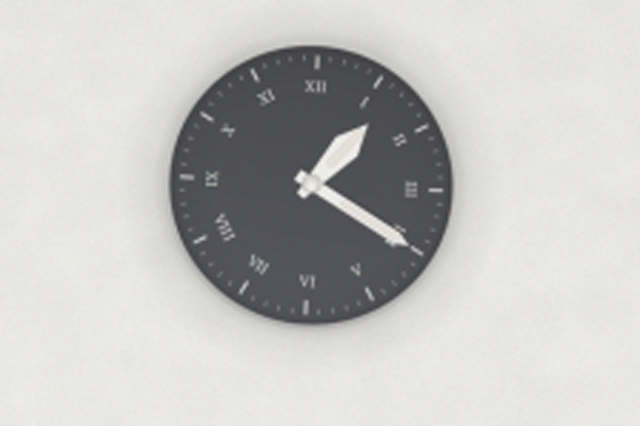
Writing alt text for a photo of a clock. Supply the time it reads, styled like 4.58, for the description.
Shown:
1.20
